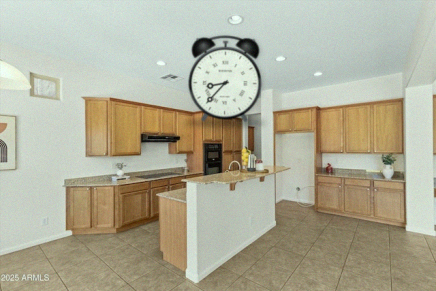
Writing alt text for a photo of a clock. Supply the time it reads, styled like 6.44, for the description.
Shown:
8.37
